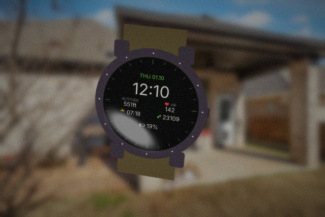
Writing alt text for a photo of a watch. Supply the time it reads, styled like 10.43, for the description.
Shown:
12.10
